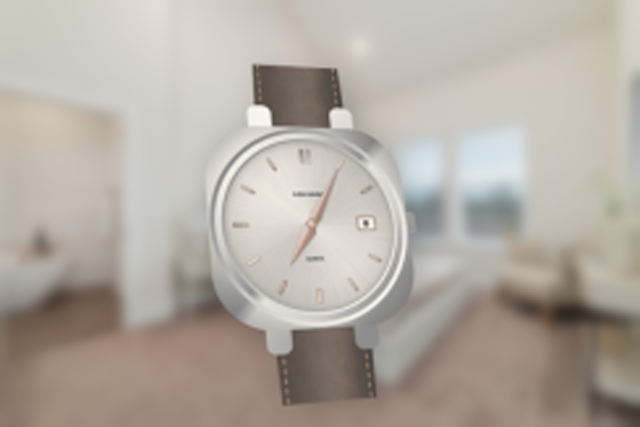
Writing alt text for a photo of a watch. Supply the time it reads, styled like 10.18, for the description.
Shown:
7.05
